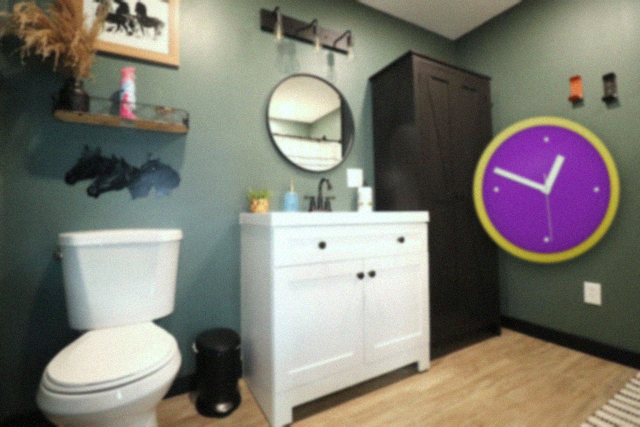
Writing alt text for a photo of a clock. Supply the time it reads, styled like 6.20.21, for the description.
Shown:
12.48.29
